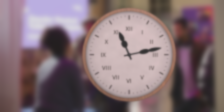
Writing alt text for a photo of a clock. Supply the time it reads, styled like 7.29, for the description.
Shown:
11.13
